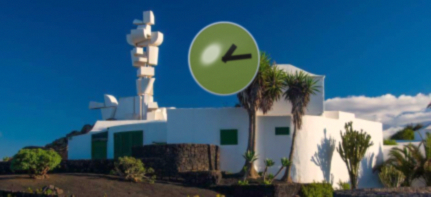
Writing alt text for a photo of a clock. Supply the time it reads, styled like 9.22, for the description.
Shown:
1.14
